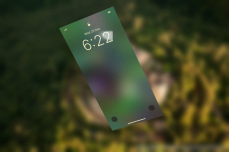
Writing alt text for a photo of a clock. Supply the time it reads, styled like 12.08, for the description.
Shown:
6.22
